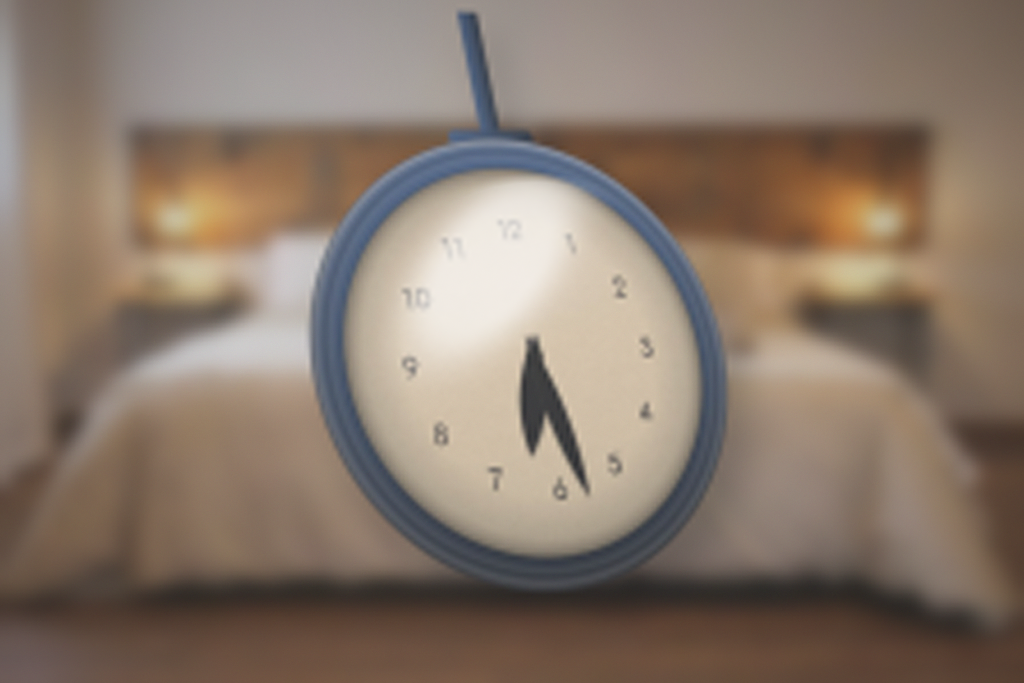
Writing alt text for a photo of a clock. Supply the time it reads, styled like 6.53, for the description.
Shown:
6.28
